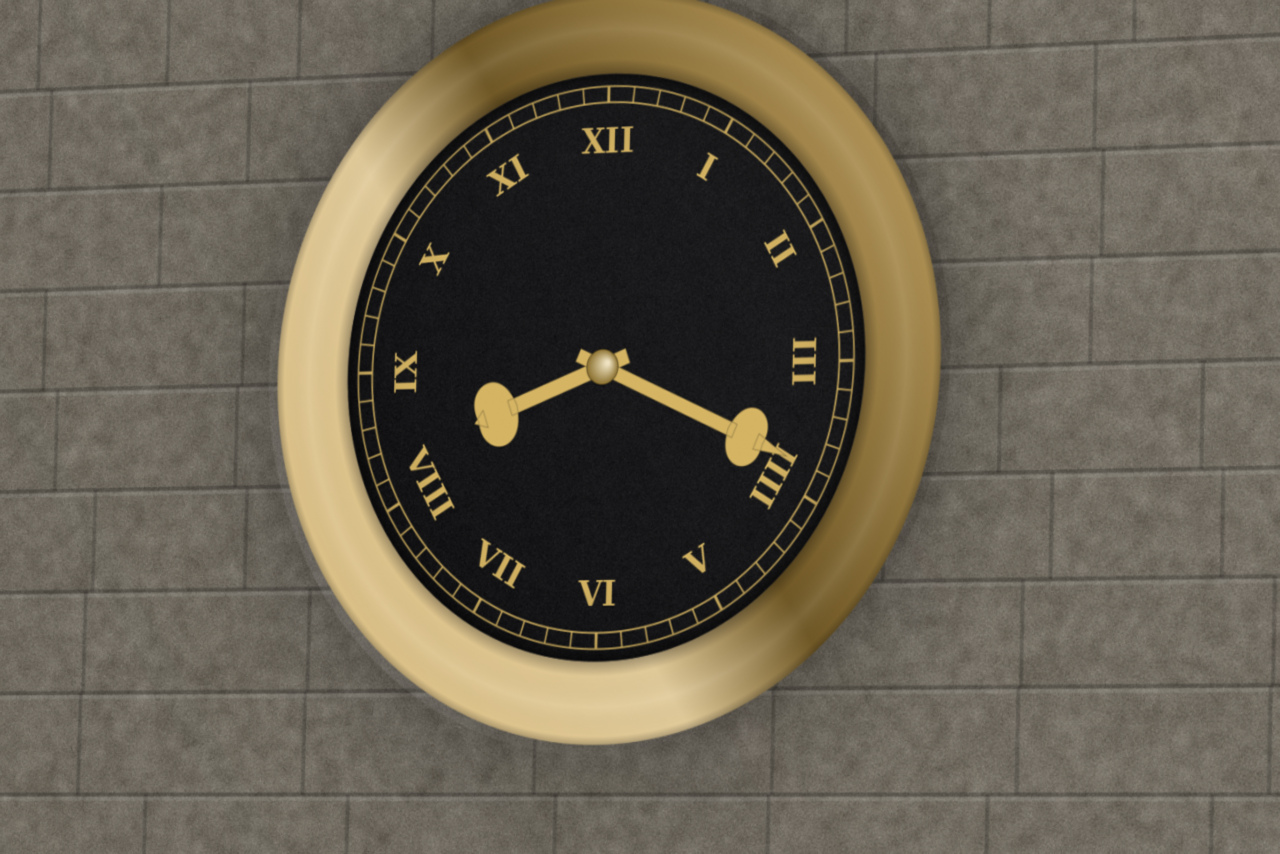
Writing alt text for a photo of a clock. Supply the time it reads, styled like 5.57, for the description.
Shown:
8.19
